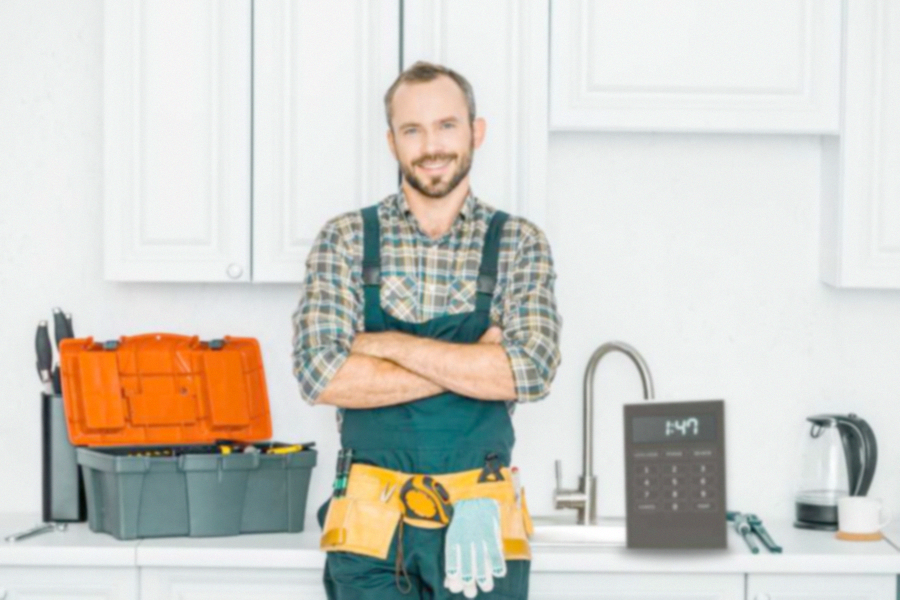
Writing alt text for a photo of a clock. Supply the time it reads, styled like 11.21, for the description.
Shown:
1.47
